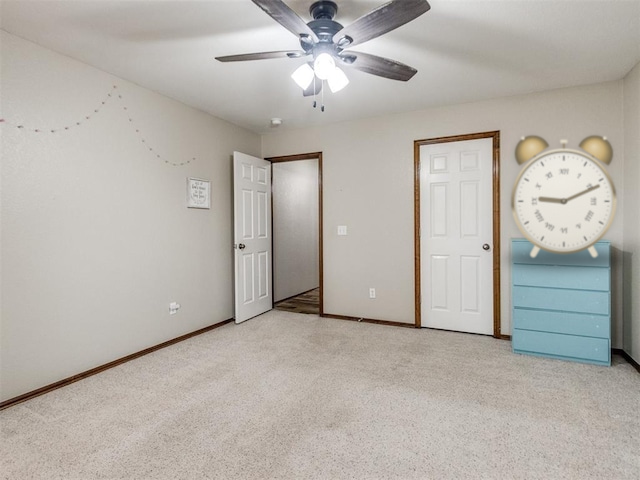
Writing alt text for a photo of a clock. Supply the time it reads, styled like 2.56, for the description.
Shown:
9.11
